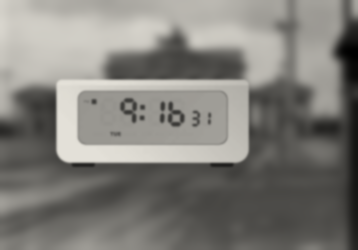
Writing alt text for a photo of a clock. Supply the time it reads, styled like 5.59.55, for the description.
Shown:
9.16.31
